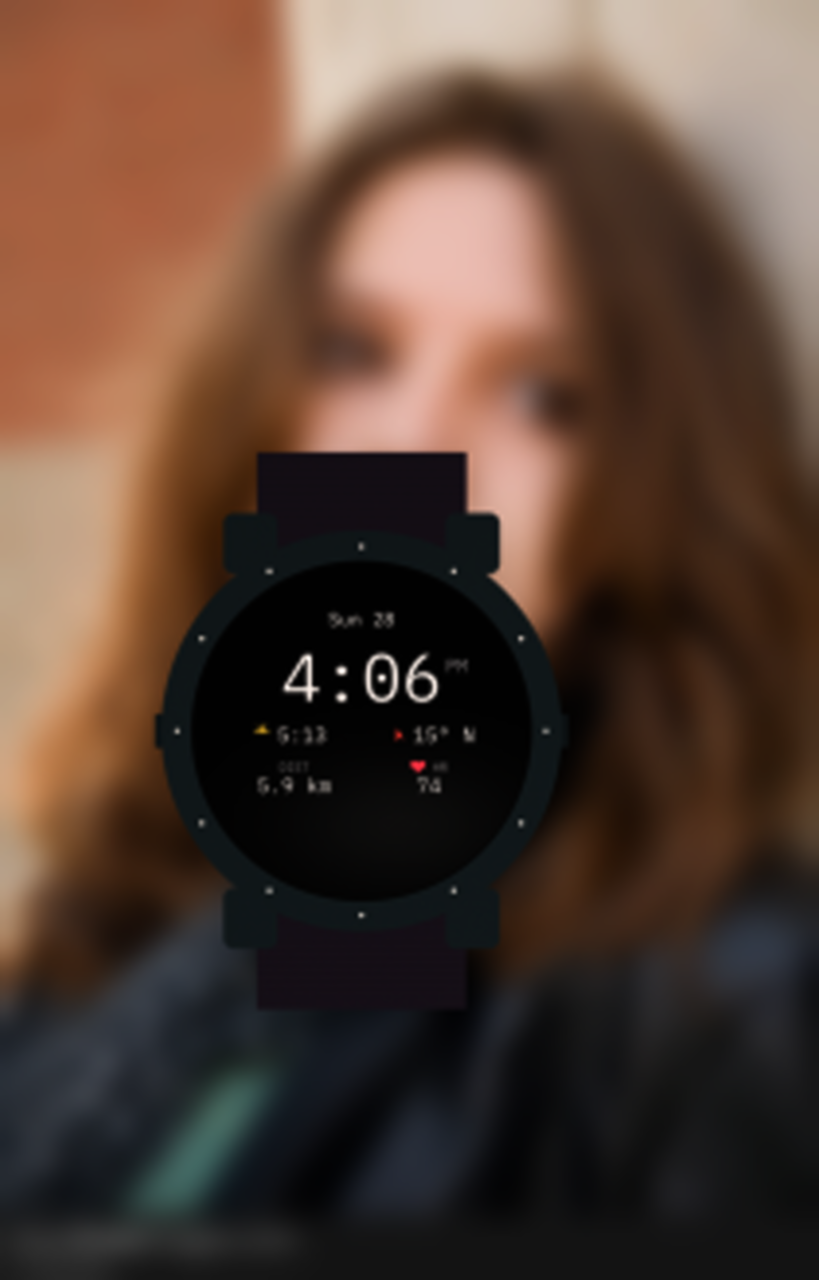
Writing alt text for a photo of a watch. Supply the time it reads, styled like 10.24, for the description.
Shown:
4.06
